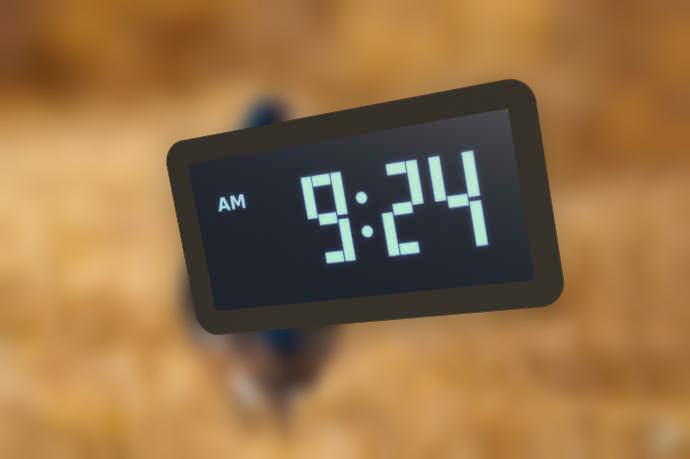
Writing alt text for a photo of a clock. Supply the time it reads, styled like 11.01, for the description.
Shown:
9.24
